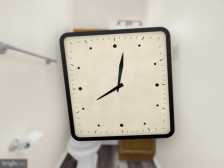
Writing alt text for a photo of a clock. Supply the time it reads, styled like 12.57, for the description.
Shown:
8.02
